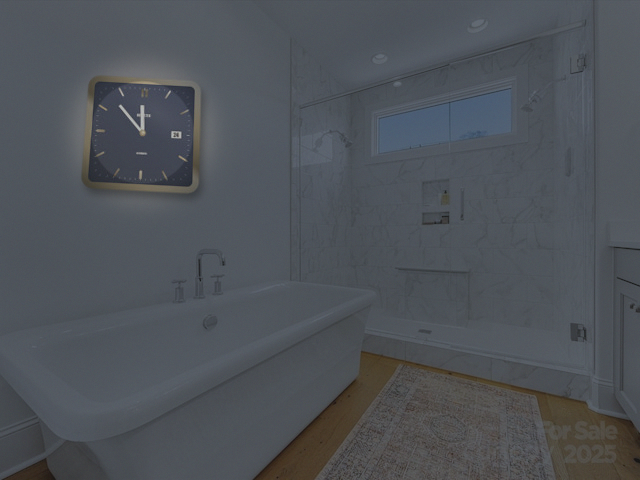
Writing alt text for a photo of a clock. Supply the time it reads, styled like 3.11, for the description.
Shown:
11.53
